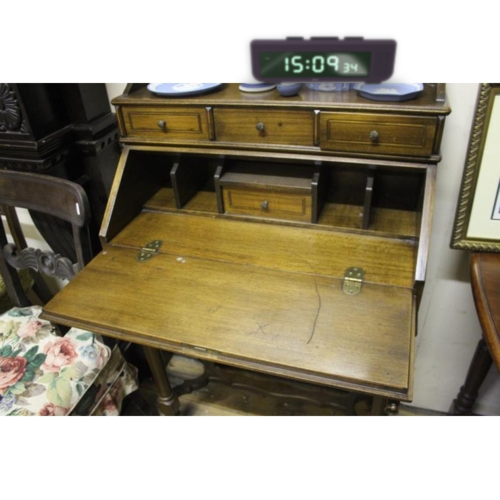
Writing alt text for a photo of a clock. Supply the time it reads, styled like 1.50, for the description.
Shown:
15.09
